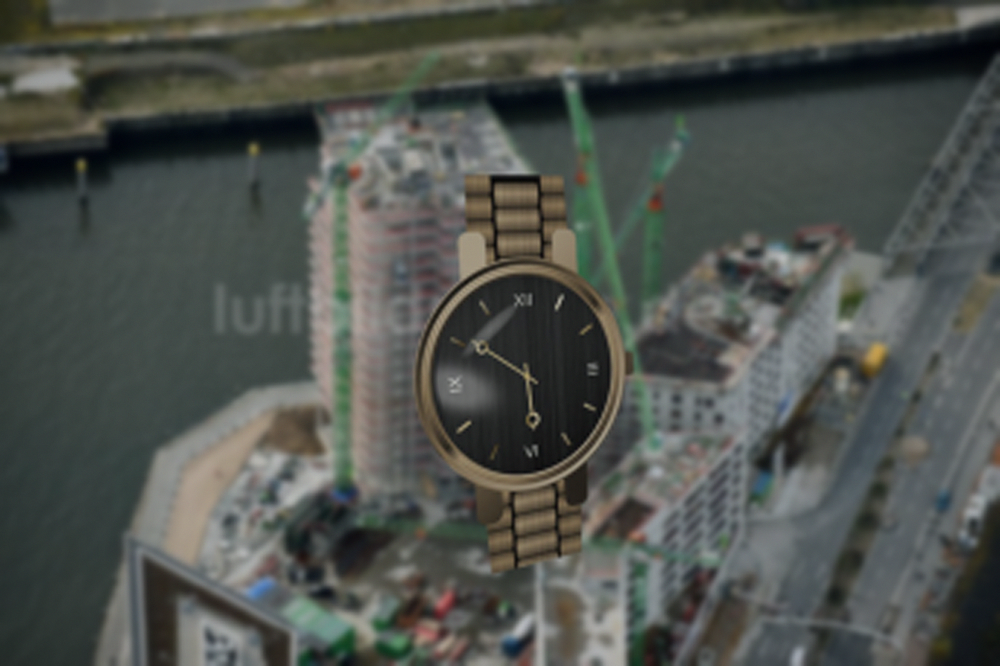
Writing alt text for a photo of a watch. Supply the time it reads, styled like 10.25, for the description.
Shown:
5.51
